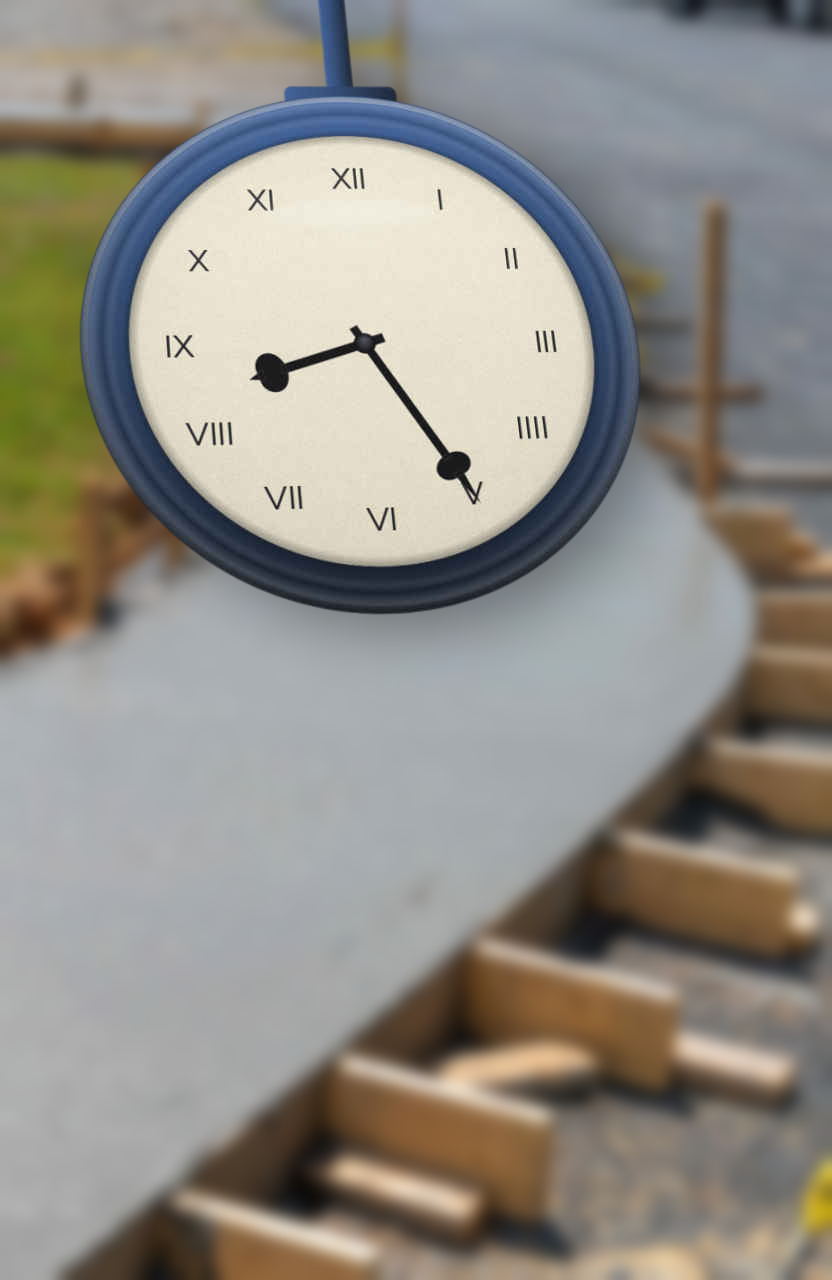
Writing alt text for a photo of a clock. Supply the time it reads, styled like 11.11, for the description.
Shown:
8.25
